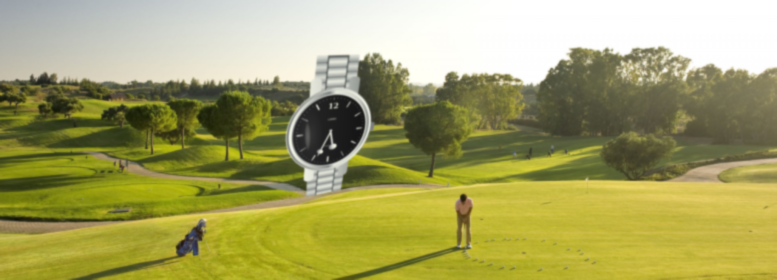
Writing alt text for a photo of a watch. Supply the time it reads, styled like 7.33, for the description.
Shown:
5.34
